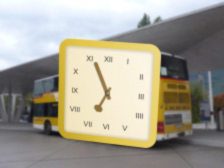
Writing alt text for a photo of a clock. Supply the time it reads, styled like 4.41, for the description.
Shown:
6.56
